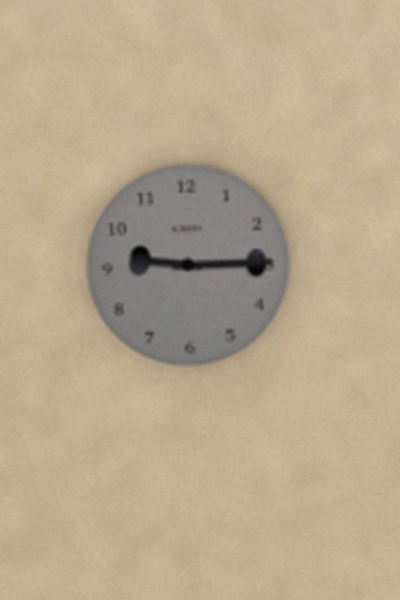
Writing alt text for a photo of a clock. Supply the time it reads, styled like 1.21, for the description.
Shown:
9.15
